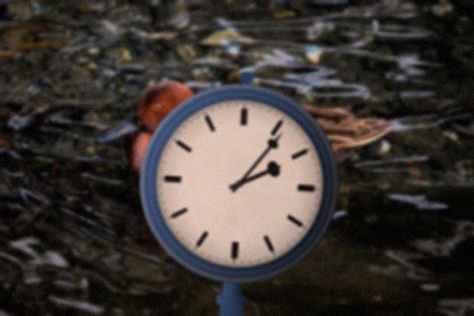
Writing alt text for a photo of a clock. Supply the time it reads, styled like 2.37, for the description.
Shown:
2.06
